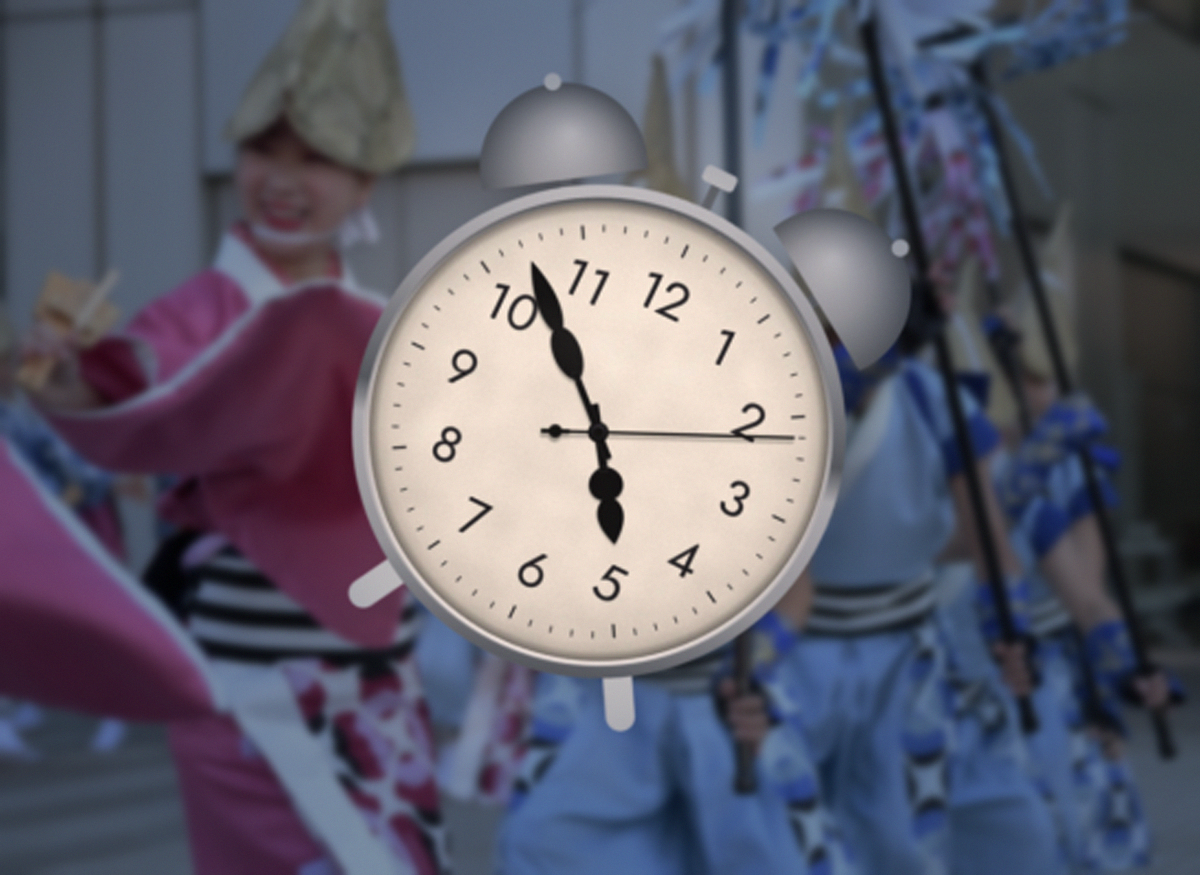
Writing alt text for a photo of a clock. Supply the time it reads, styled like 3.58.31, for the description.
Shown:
4.52.11
